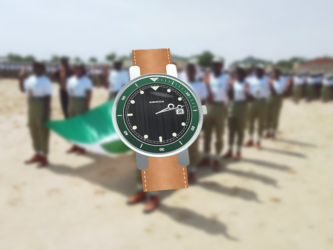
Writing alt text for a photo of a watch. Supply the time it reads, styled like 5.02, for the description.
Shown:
2.13
